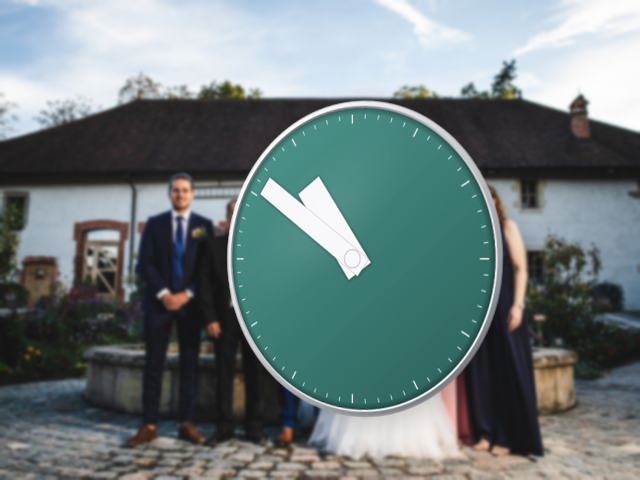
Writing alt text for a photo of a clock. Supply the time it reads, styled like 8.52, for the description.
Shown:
10.51
